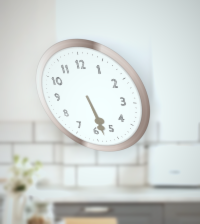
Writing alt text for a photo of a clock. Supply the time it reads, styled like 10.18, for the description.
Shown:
5.28
